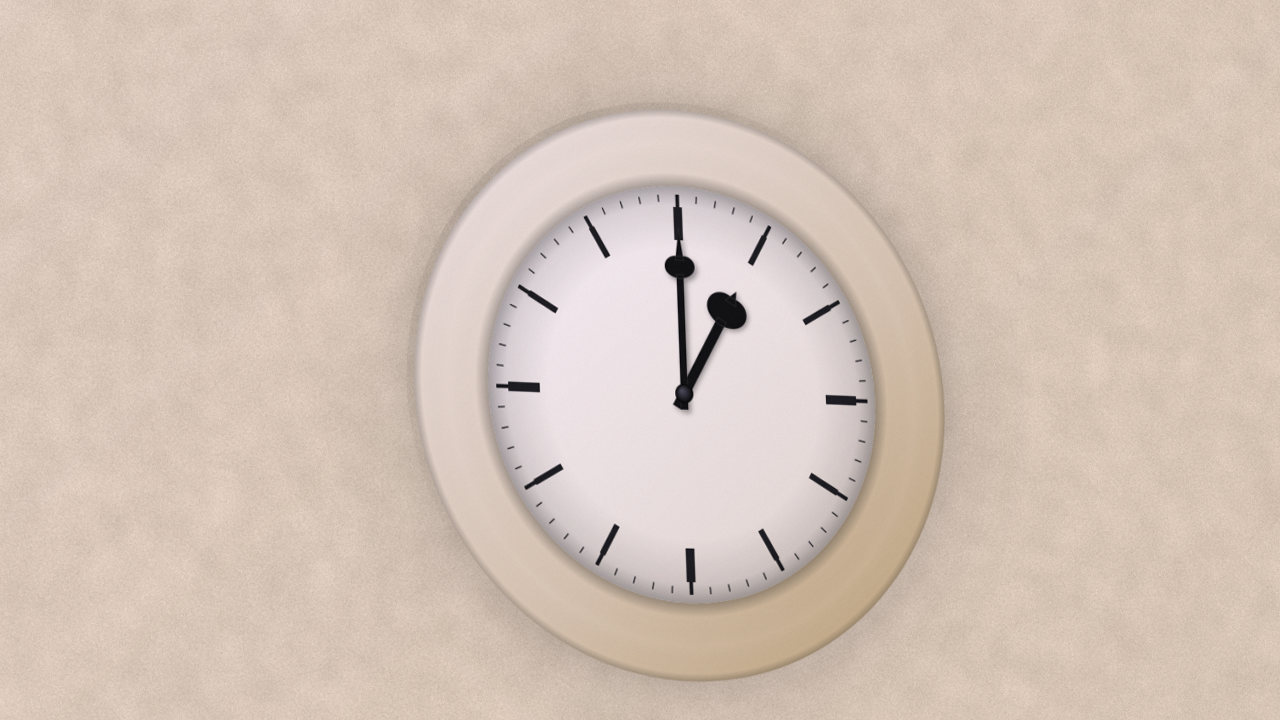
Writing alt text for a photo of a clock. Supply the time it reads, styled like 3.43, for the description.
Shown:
1.00
